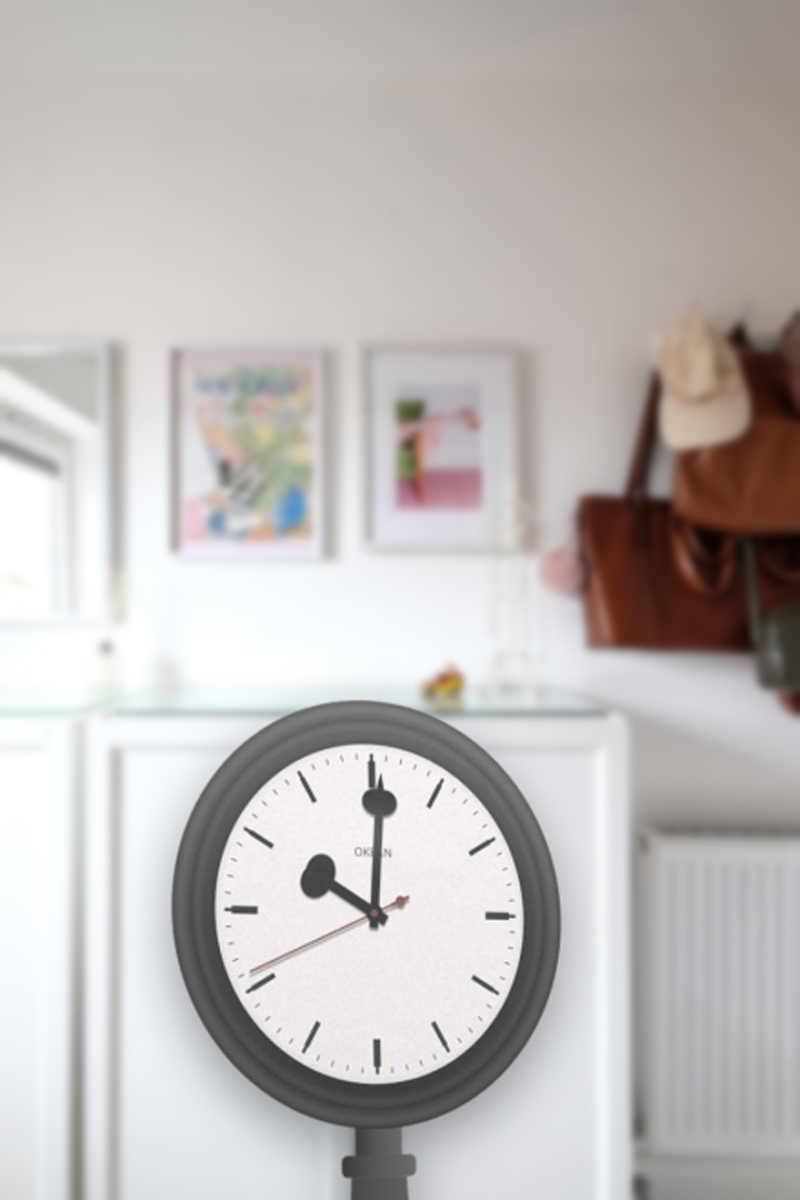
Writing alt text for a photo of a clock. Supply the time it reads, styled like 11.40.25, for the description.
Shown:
10.00.41
